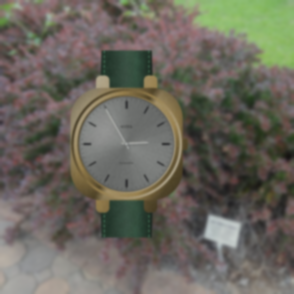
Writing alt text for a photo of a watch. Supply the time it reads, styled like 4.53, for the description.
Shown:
2.55
